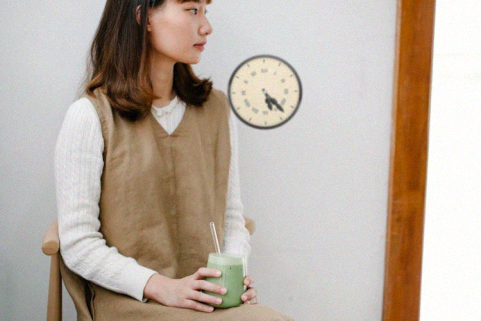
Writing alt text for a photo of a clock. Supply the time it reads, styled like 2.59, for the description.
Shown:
5.23
